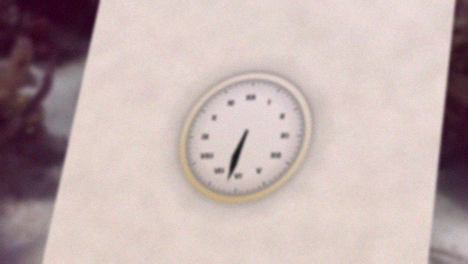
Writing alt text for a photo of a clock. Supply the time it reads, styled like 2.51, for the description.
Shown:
6.32
